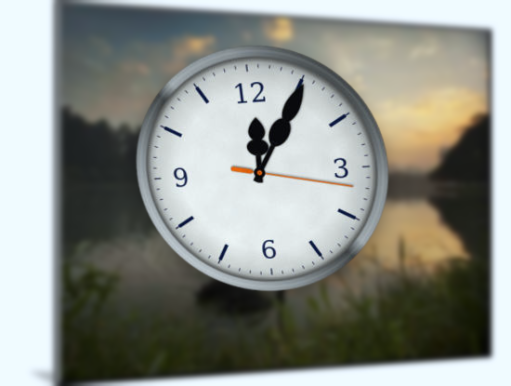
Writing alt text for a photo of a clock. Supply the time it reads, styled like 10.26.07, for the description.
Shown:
12.05.17
